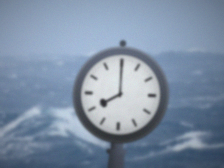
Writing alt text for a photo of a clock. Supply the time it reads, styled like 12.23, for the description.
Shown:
8.00
